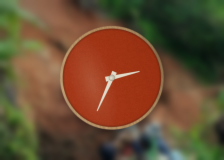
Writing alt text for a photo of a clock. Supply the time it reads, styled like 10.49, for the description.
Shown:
2.34
